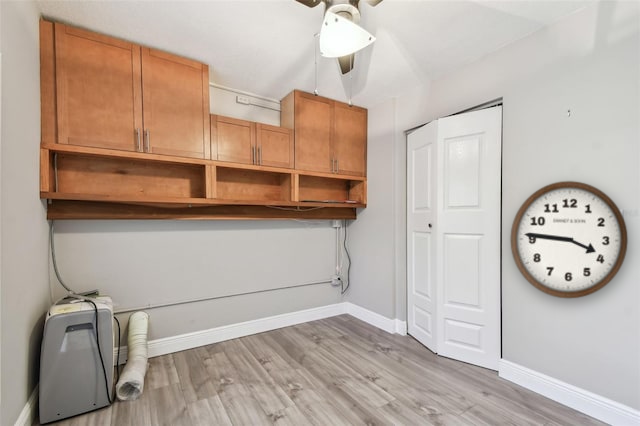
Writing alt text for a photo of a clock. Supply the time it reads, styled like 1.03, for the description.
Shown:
3.46
